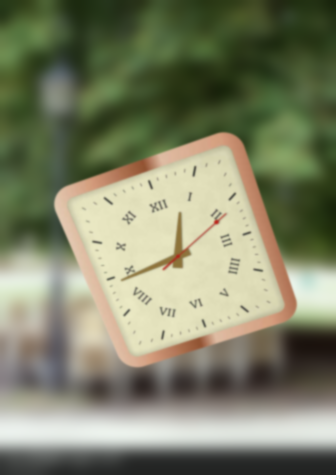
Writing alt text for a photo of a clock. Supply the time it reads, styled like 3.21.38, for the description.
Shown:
12.44.11
